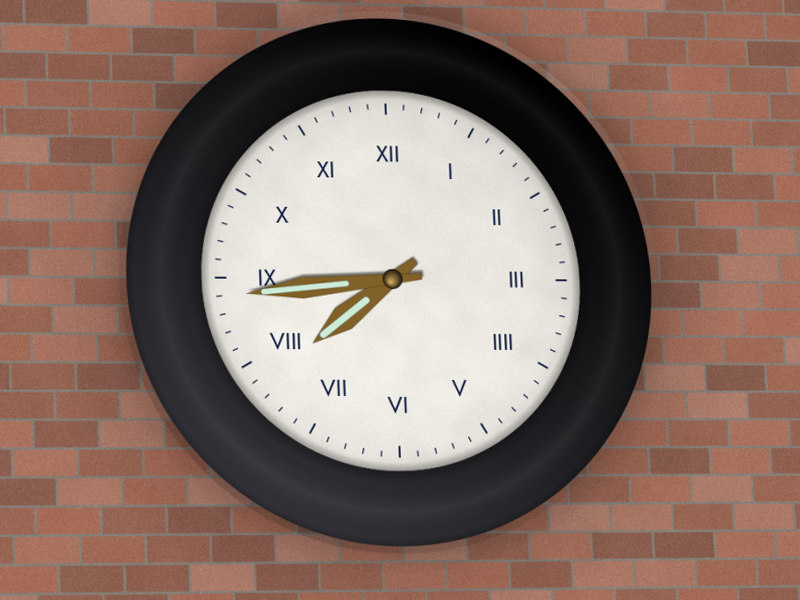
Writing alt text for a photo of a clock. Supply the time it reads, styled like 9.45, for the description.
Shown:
7.44
